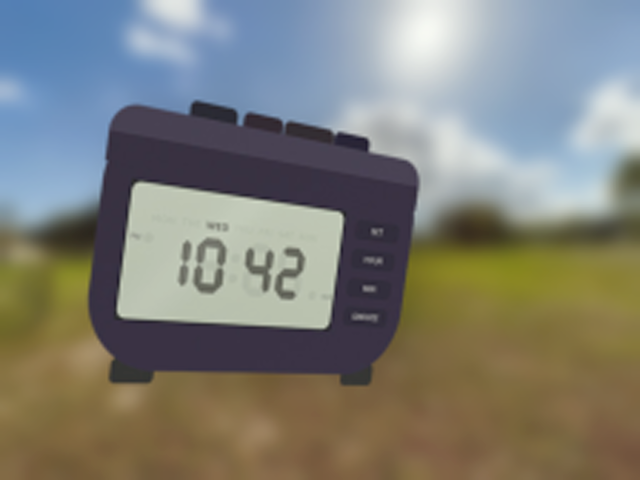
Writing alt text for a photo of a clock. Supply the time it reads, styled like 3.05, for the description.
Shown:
10.42
